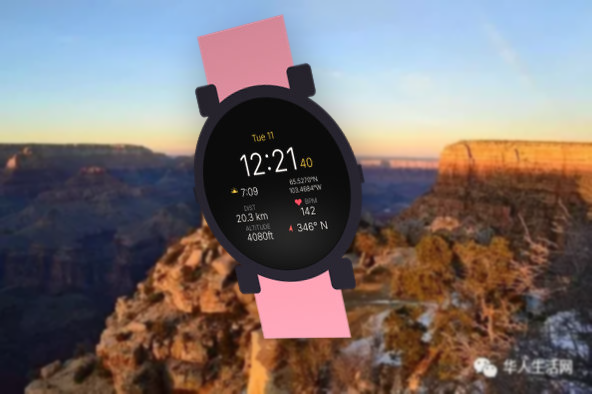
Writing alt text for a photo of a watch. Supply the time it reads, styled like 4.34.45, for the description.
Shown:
12.21.40
